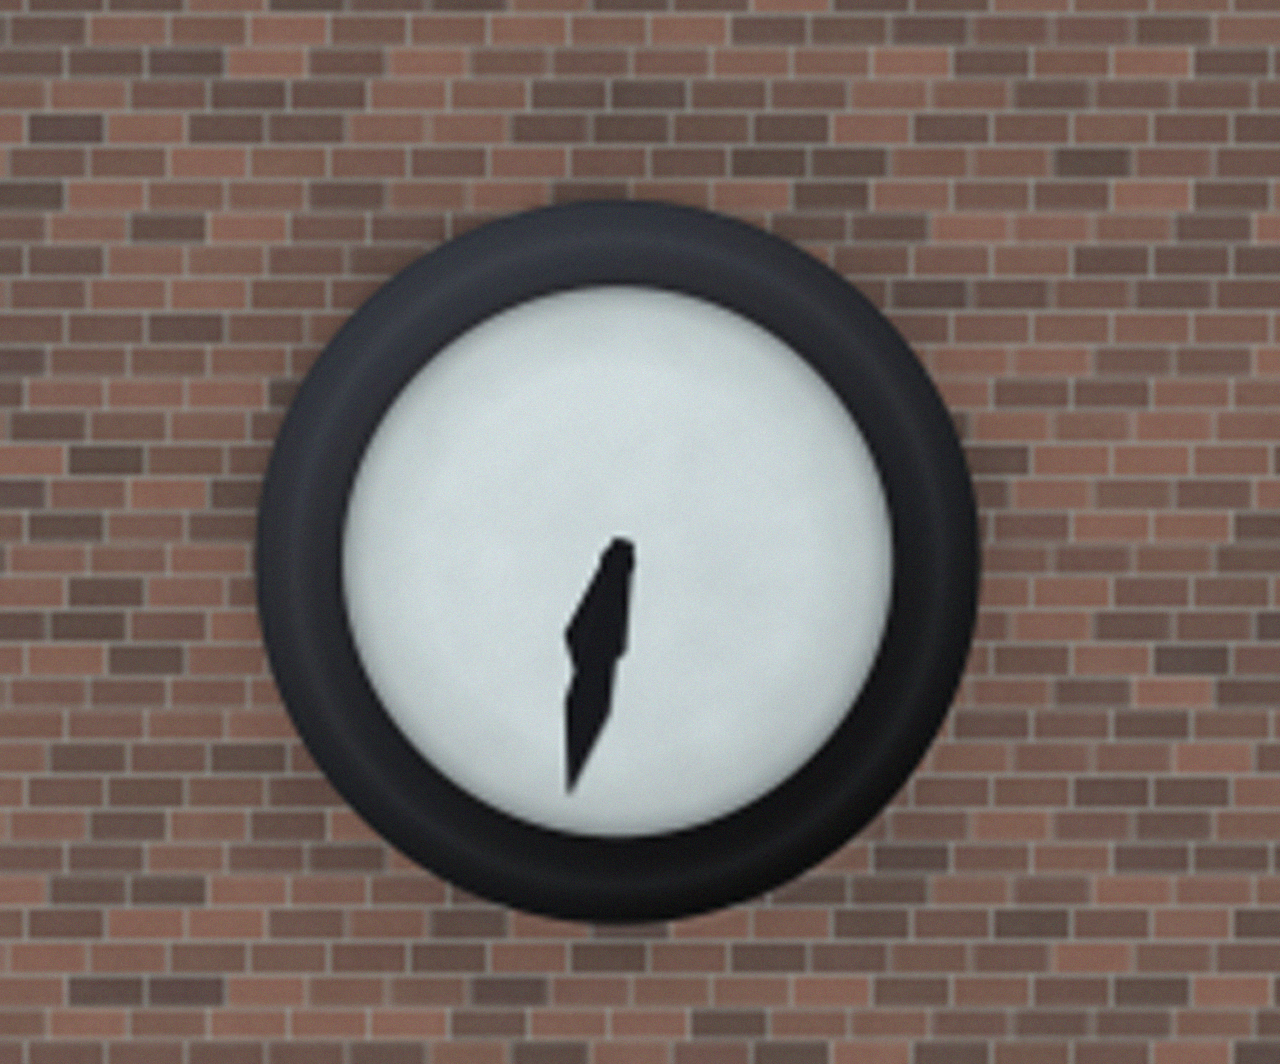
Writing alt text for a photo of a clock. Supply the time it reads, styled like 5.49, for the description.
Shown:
6.32
